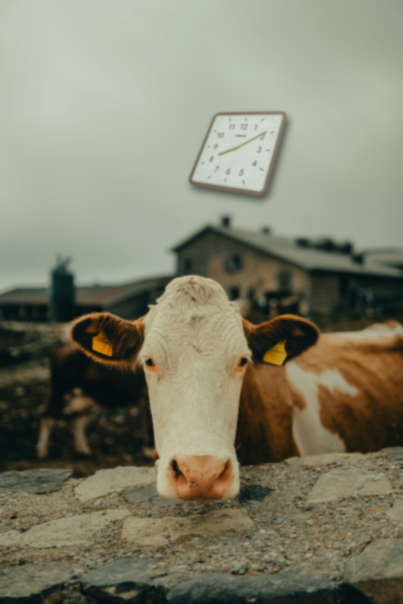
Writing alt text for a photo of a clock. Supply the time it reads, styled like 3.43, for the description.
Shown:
8.09
